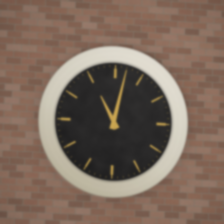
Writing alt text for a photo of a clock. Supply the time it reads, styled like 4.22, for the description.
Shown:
11.02
